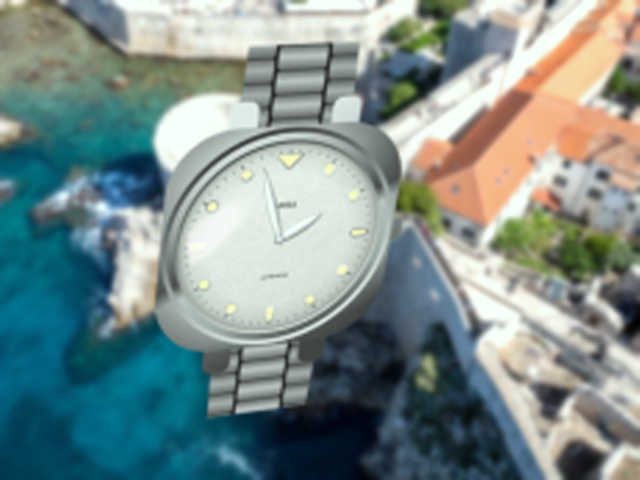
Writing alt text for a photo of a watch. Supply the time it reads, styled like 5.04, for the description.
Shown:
1.57
